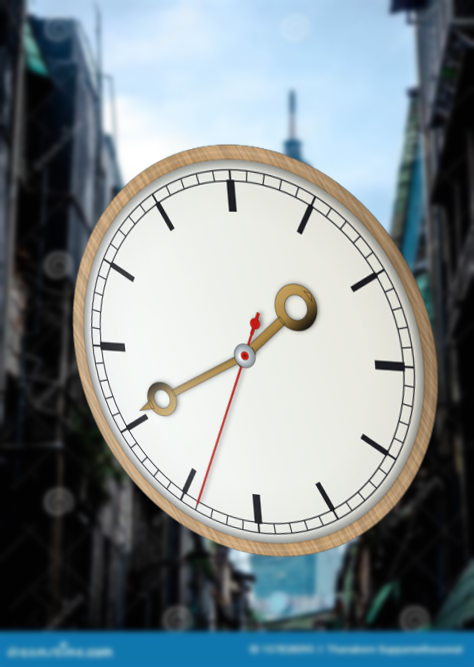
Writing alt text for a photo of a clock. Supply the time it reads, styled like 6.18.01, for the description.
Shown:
1.40.34
